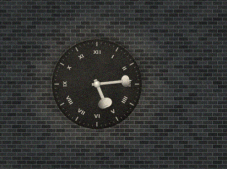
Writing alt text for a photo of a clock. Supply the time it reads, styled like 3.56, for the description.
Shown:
5.14
